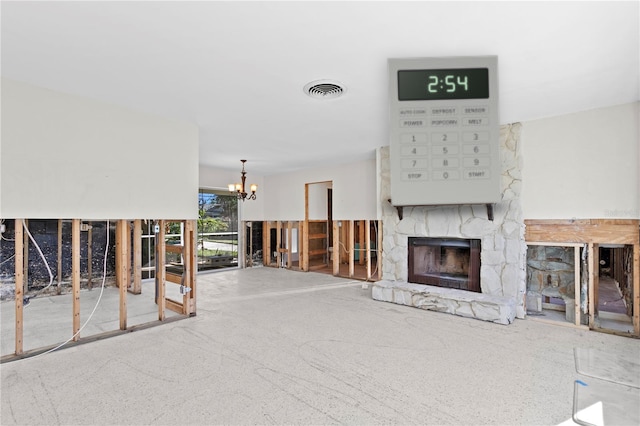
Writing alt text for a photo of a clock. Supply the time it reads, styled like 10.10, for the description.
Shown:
2.54
